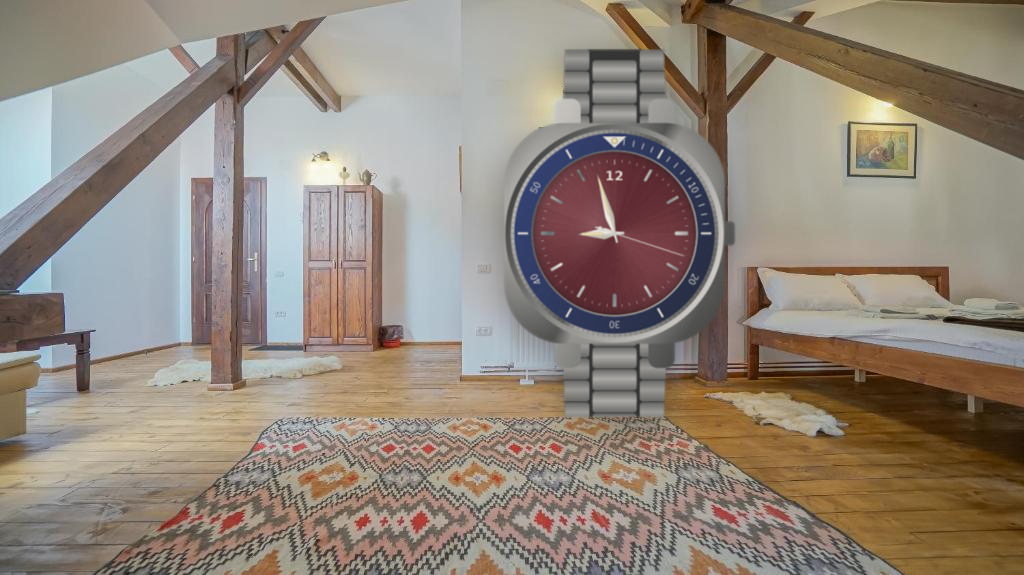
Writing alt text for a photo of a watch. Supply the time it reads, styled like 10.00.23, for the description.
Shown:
8.57.18
